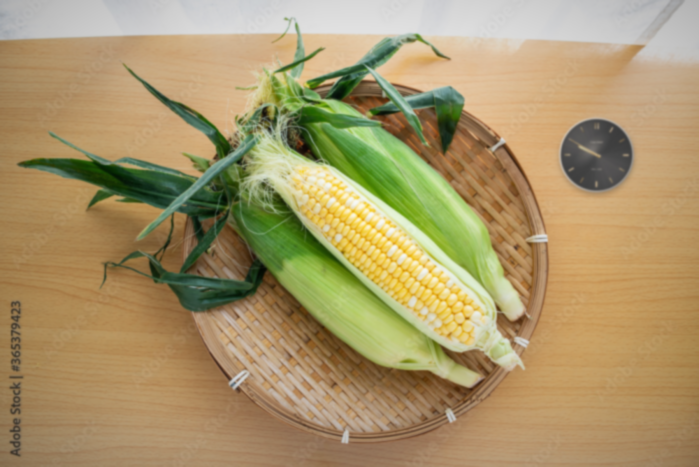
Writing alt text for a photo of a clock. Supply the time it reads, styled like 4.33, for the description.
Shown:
9.50
